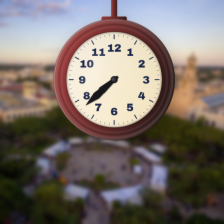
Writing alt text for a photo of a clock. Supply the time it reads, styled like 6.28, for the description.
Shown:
7.38
